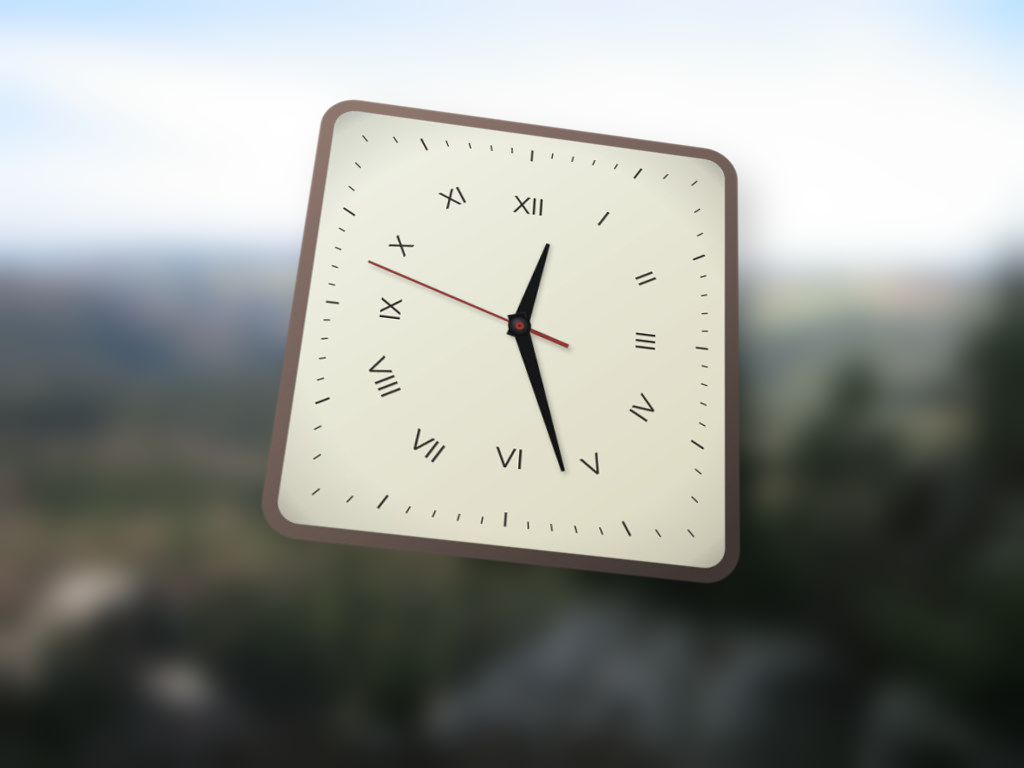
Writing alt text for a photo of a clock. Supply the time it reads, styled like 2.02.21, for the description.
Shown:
12.26.48
